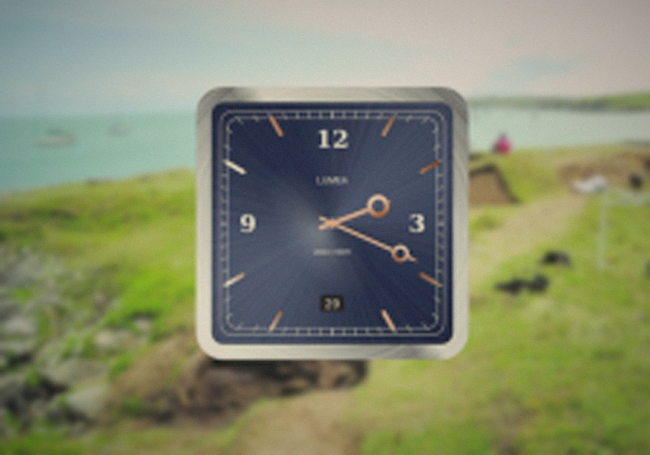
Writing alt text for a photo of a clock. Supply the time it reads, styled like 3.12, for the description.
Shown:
2.19
